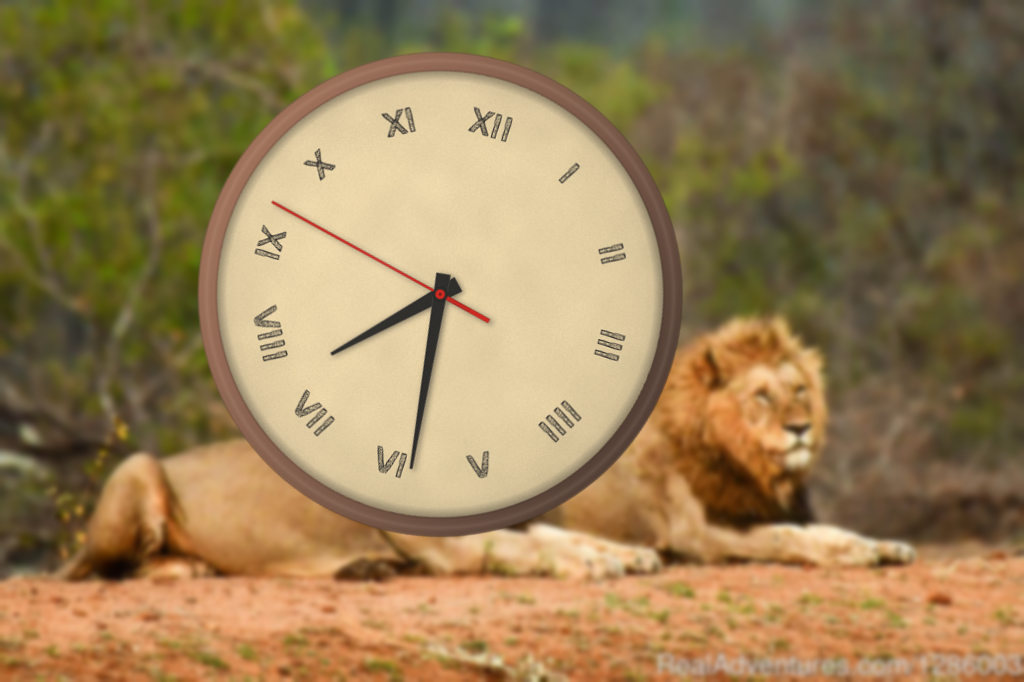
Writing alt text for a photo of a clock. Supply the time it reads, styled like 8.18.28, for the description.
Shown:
7.28.47
